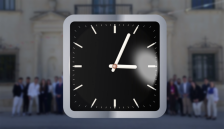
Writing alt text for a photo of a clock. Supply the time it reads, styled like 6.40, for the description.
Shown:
3.04
